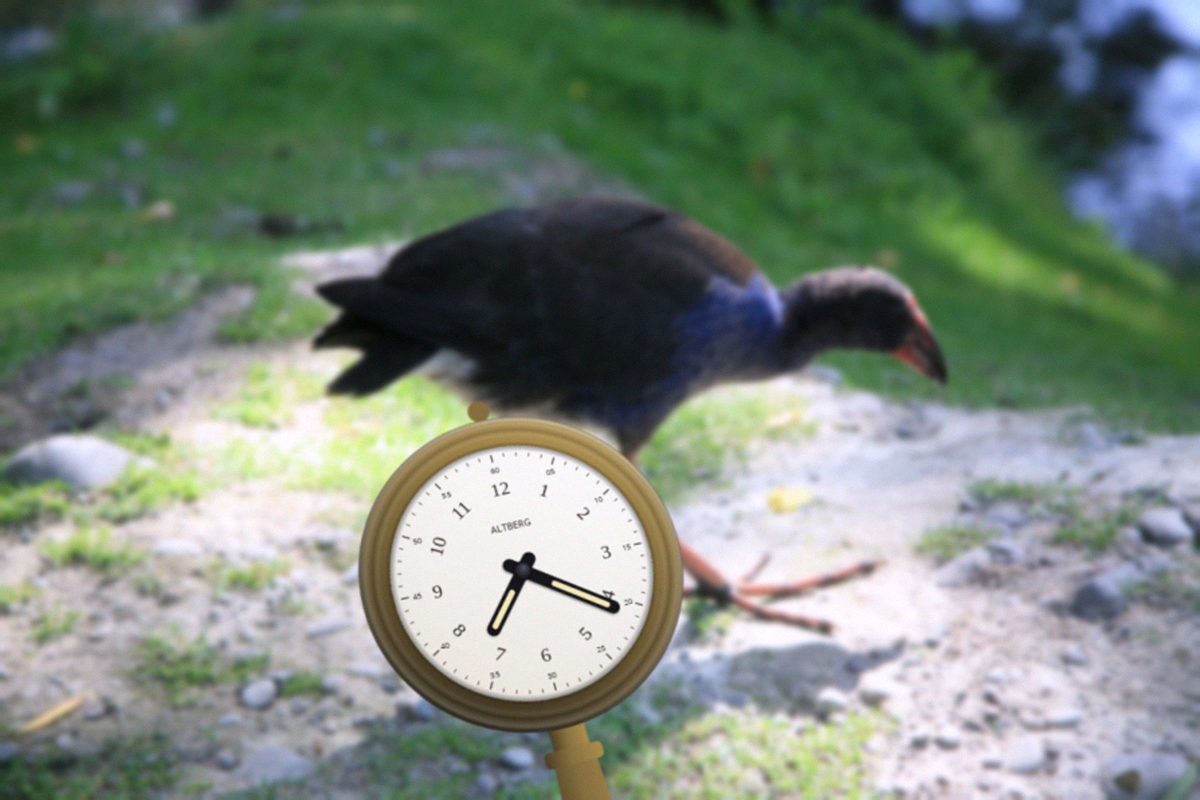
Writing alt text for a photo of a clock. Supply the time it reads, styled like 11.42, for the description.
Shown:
7.21
